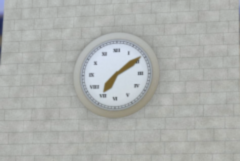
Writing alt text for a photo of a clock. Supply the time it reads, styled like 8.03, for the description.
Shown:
7.09
